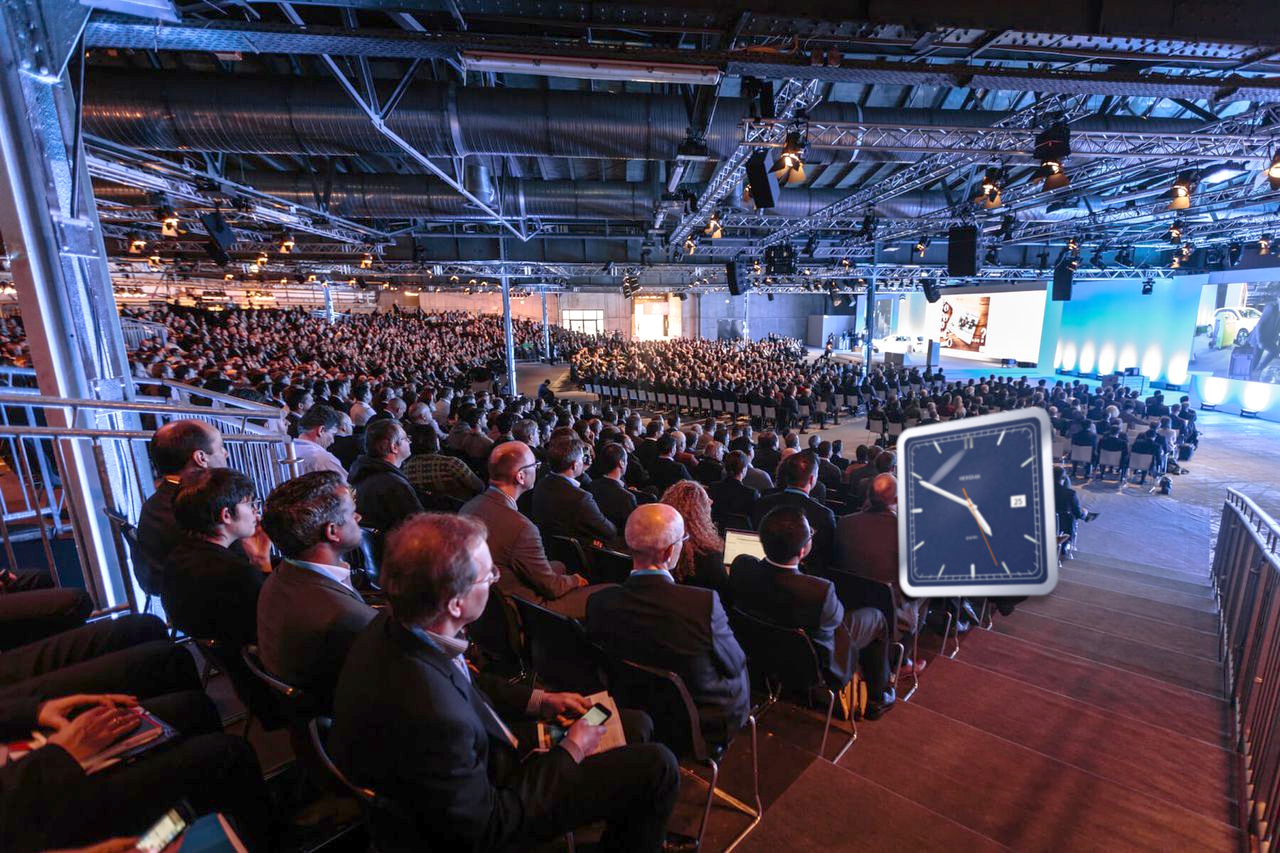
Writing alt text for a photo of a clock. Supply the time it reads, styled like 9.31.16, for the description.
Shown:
4.49.26
